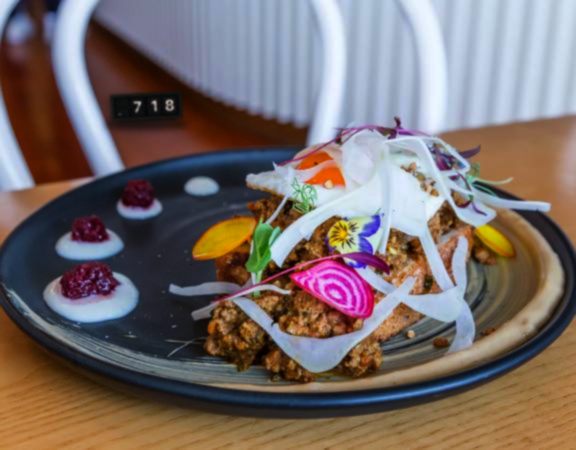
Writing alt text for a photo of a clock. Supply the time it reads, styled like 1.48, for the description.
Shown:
7.18
